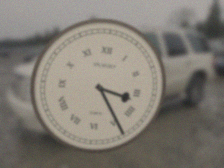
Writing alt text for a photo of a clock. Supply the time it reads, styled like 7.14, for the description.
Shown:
3.24
